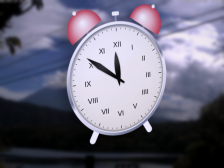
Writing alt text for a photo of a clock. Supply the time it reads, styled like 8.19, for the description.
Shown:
11.51
